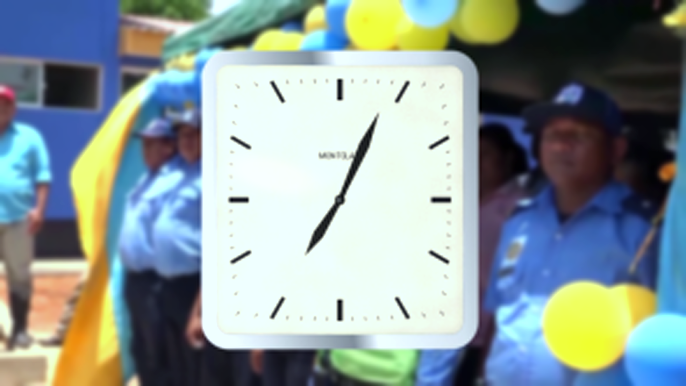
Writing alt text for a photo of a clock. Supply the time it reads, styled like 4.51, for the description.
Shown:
7.04
